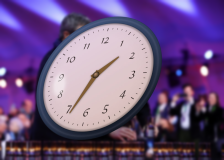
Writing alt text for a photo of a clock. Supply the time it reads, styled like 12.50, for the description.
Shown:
1.34
